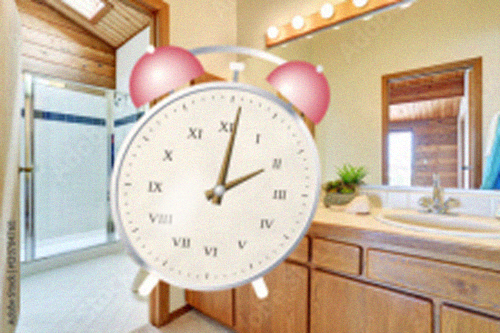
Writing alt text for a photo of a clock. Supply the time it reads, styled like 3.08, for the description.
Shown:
2.01
